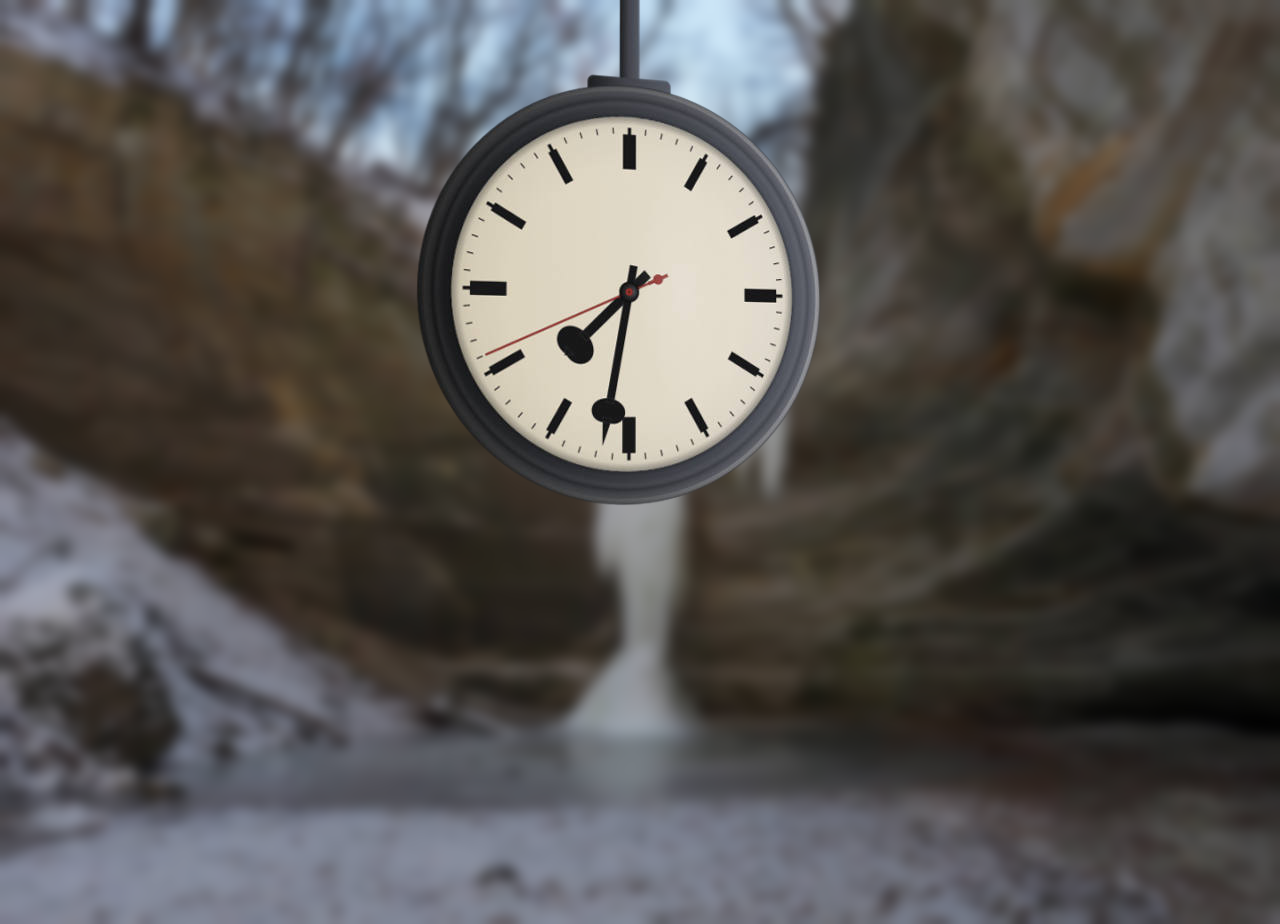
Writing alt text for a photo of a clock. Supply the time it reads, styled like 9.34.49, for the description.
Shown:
7.31.41
